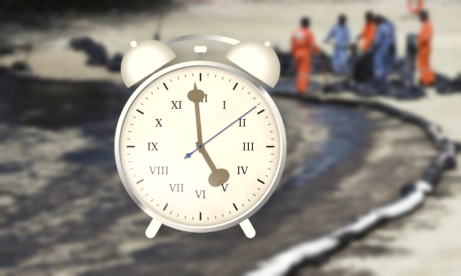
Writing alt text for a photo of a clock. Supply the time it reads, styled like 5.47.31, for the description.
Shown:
4.59.09
